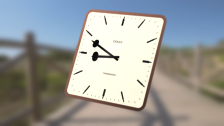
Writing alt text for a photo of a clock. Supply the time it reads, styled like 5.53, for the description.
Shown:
8.49
